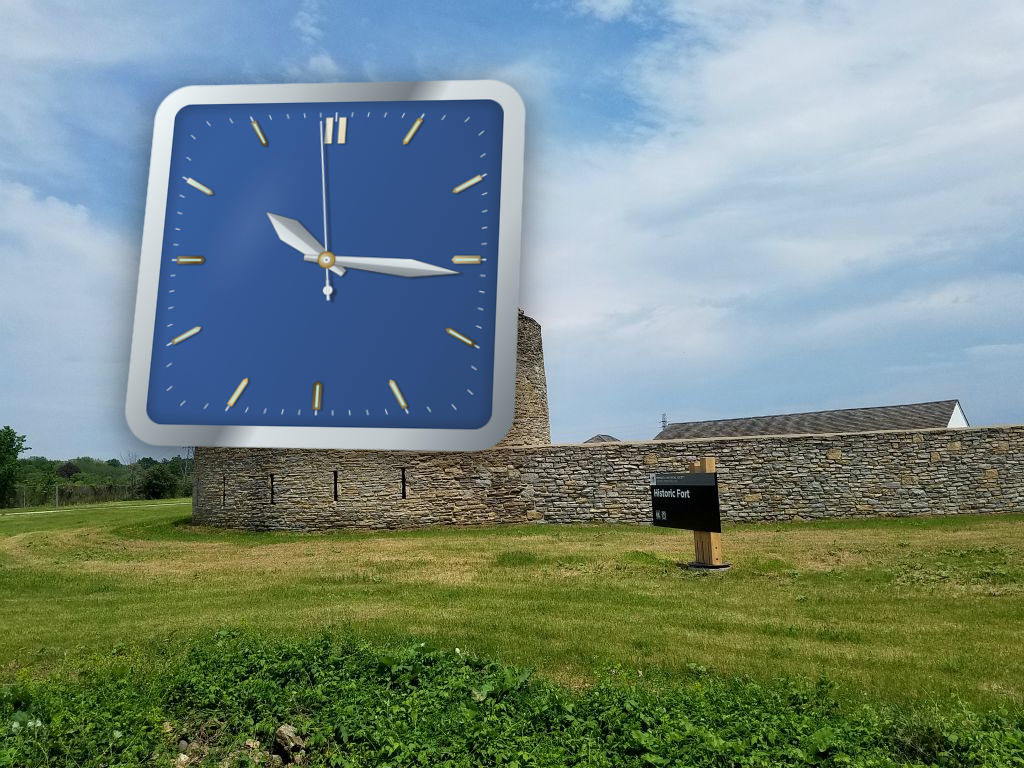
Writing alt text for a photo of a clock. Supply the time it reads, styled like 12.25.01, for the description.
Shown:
10.15.59
